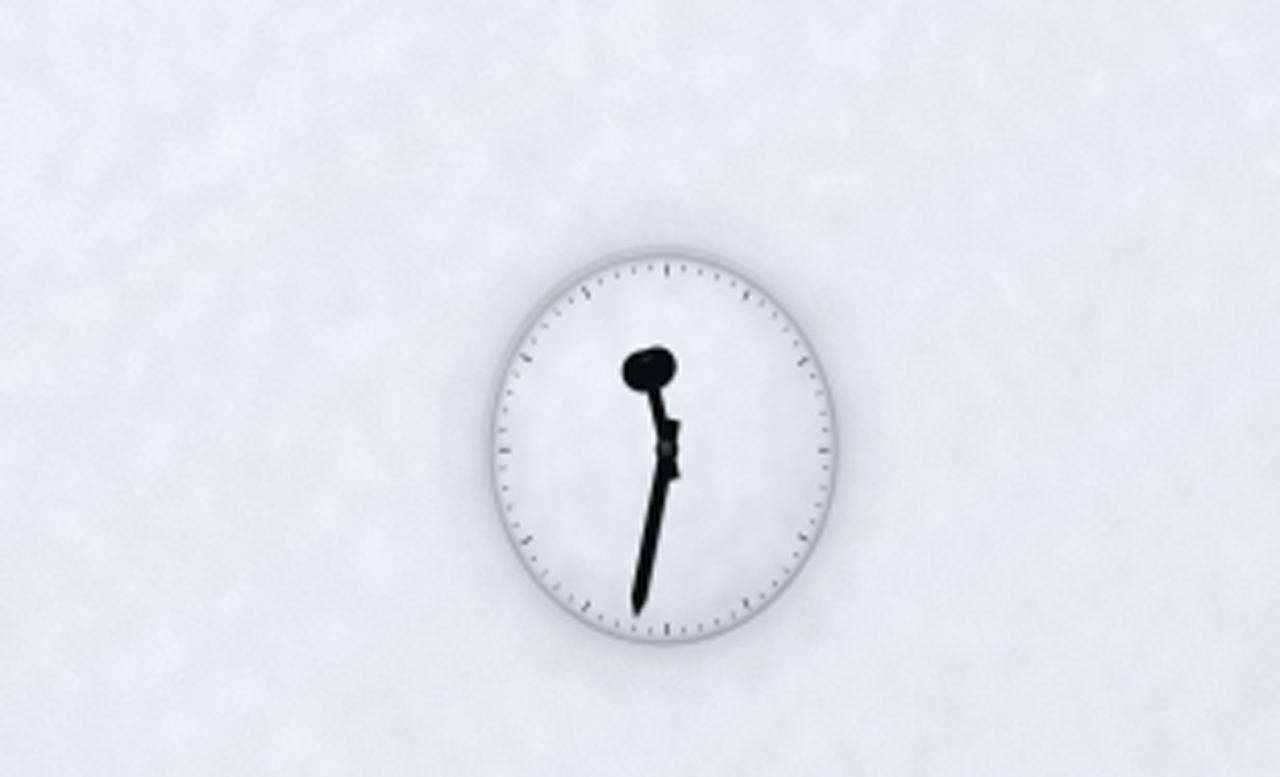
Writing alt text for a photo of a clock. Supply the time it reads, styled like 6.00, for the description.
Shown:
11.32
